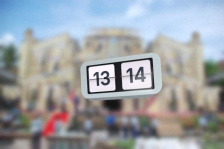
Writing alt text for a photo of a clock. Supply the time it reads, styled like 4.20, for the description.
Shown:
13.14
